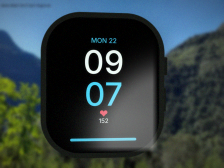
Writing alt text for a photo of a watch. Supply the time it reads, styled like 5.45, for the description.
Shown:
9.07
